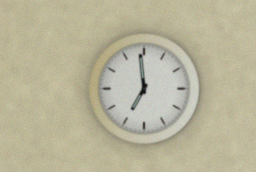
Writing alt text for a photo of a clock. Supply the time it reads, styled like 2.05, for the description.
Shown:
6.59
